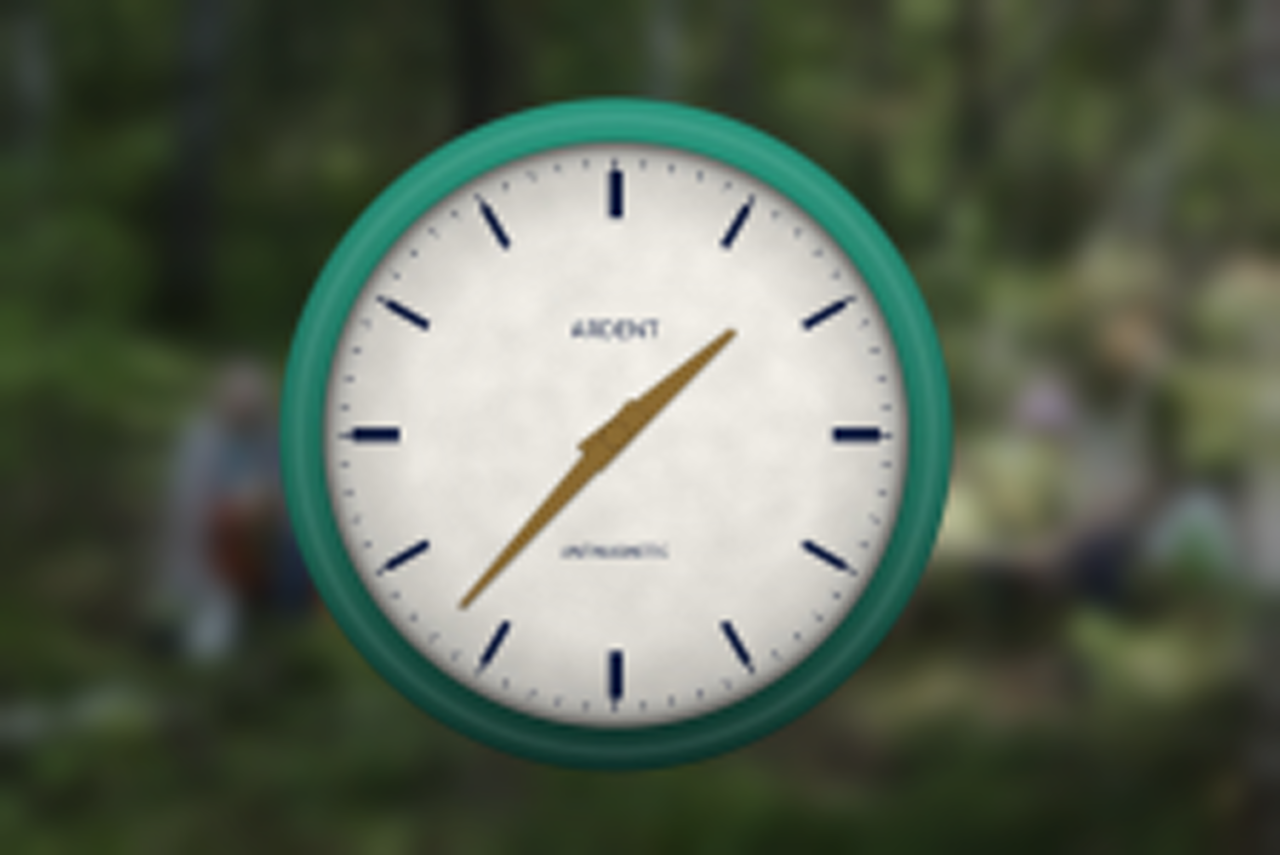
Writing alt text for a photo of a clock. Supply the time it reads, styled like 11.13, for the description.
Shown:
1.37
